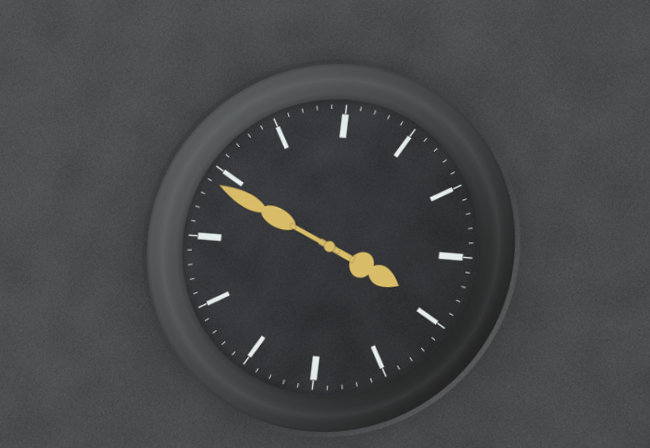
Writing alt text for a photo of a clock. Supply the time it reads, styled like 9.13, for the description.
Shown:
3.49
